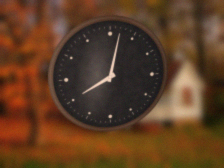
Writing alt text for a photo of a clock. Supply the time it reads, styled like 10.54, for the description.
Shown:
8.02
